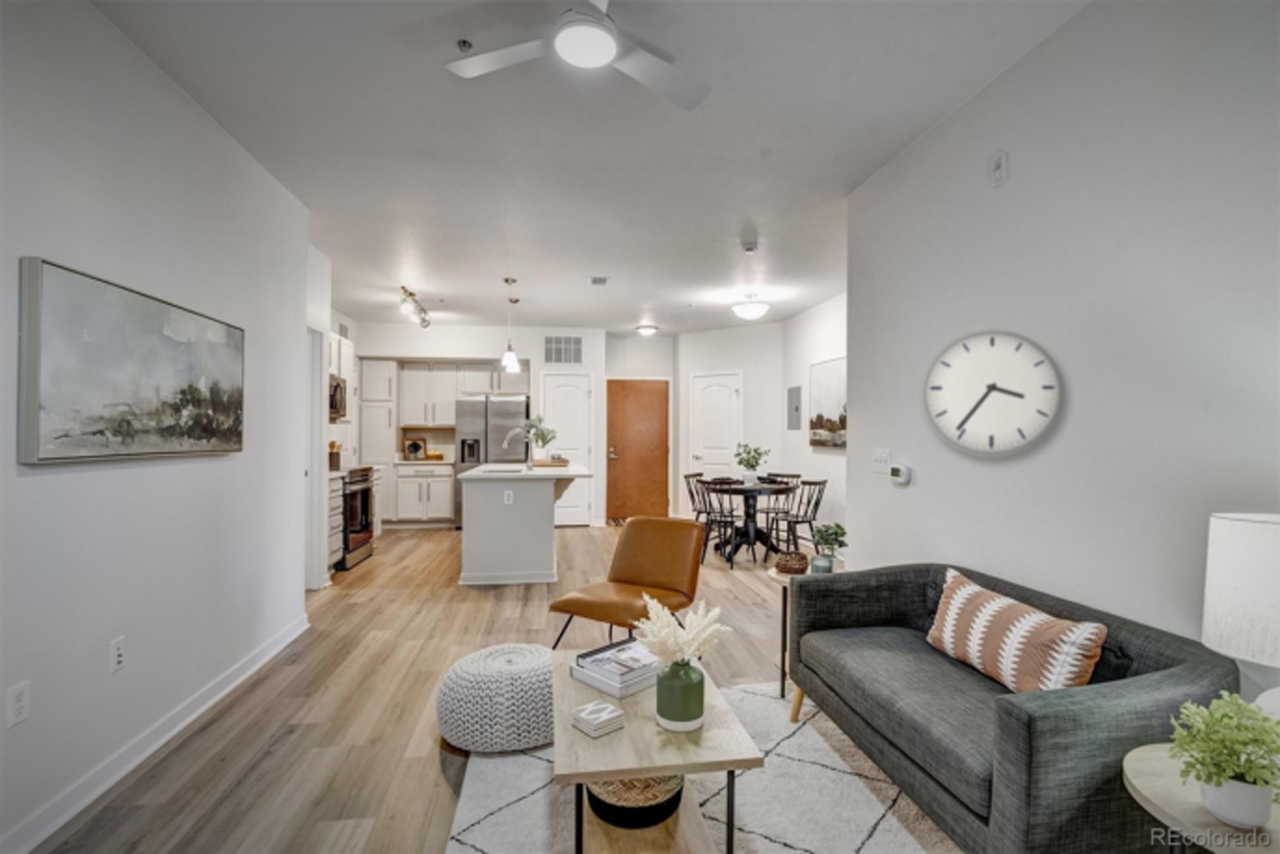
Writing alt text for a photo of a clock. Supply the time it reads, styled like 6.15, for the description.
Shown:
3.36
